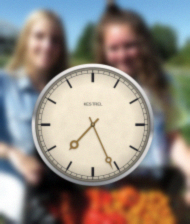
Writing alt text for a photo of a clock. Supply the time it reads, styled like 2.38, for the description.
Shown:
7.26
